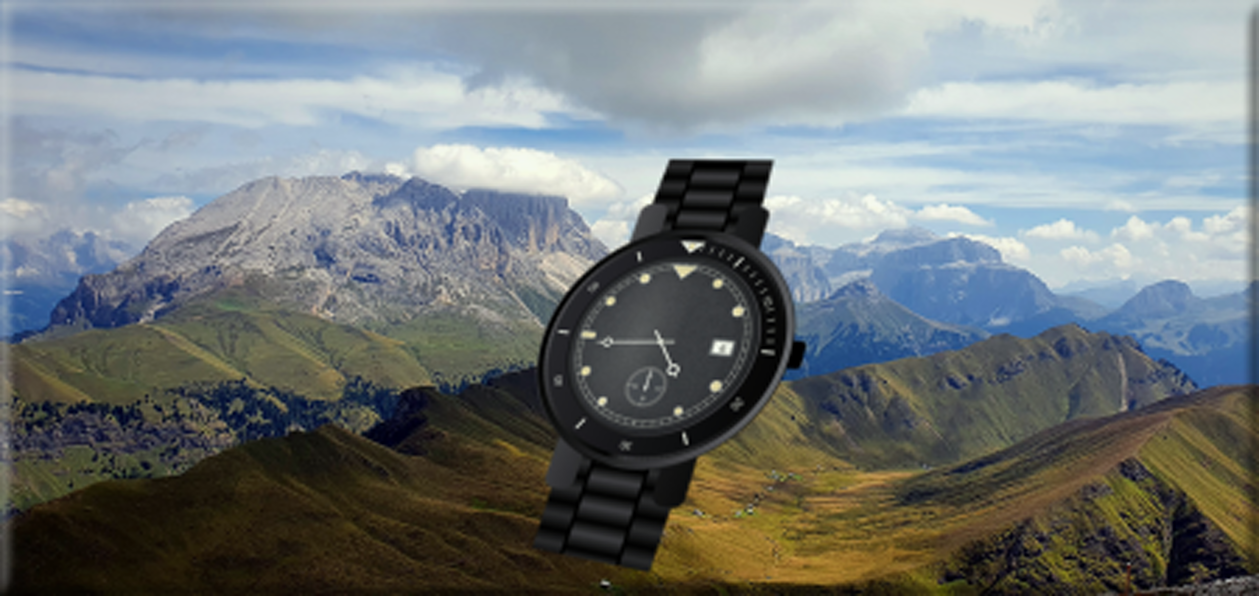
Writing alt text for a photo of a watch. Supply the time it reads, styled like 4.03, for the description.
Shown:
4.44
